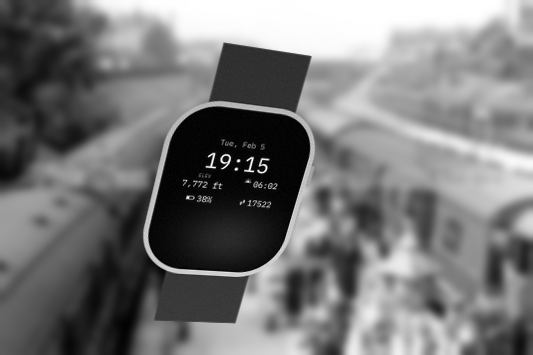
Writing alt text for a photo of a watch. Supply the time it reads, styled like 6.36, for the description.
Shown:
19.15
